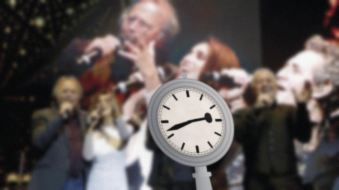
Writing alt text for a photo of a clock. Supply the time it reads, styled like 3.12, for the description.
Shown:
2.42
